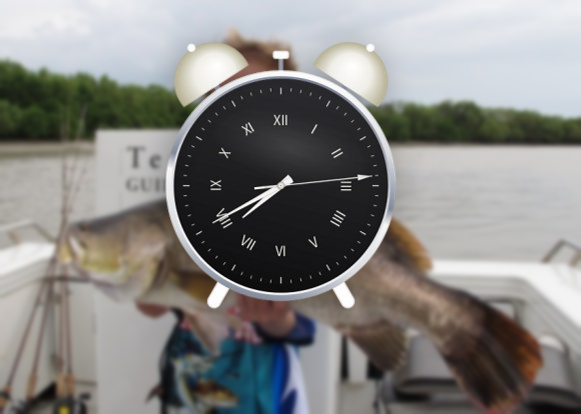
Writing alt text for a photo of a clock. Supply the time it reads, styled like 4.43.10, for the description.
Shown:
7.40.14
